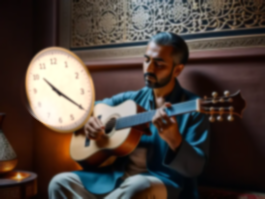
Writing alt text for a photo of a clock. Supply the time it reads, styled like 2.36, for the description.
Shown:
10.20
